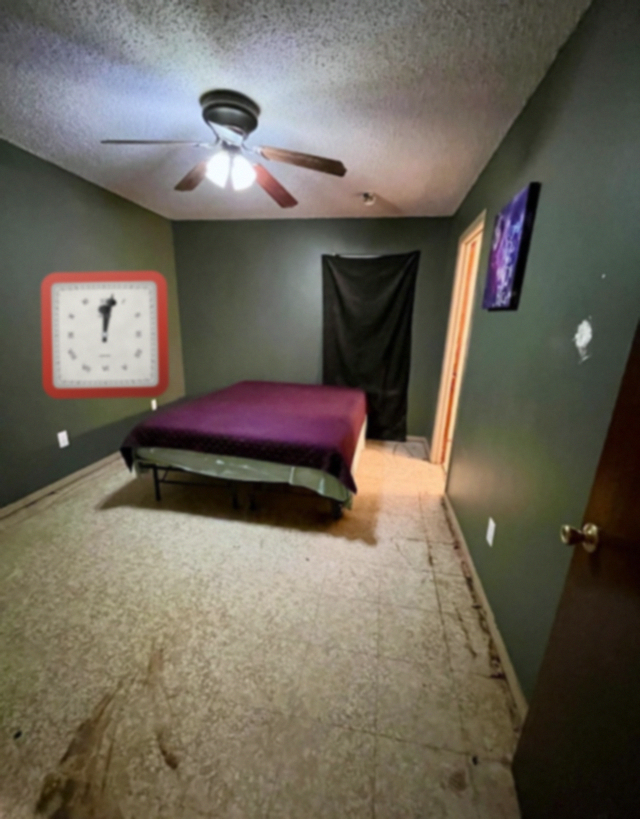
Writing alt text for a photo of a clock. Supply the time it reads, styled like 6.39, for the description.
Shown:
12.02
